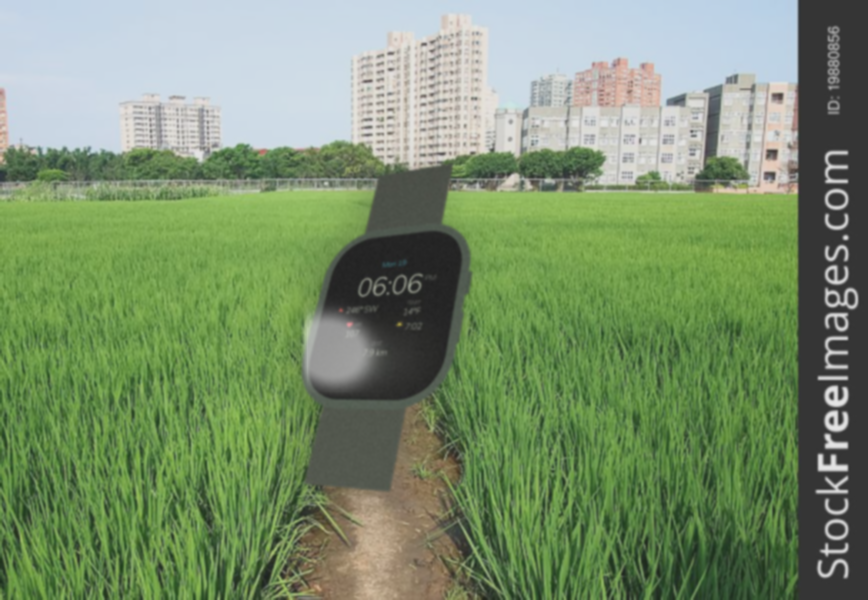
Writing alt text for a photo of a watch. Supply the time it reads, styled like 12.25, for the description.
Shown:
6.06
